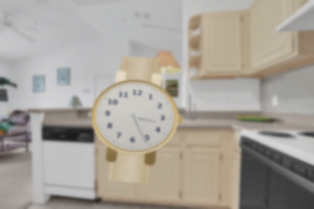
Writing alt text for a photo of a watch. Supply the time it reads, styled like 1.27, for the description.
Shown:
3.26
